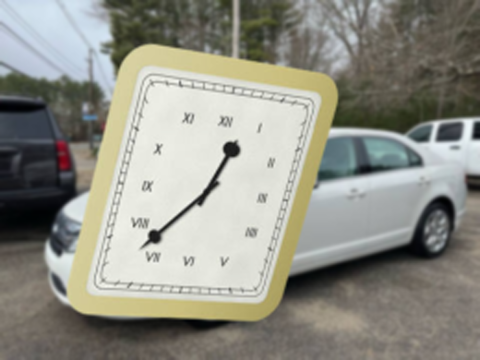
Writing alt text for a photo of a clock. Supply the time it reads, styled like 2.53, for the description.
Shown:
12.37
